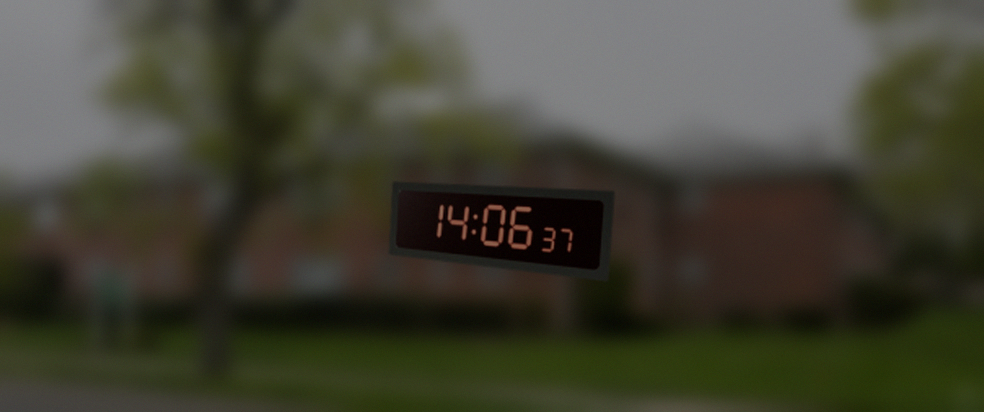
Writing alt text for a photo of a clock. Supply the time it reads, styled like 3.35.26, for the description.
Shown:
14.06.37
